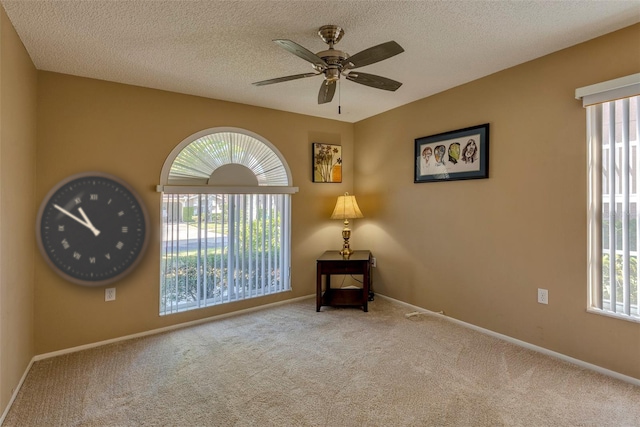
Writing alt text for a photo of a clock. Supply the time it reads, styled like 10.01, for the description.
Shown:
10.50
